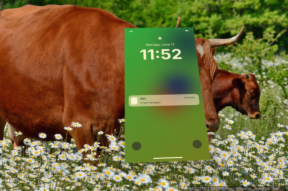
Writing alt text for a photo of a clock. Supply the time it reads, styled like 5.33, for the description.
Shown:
11.52
